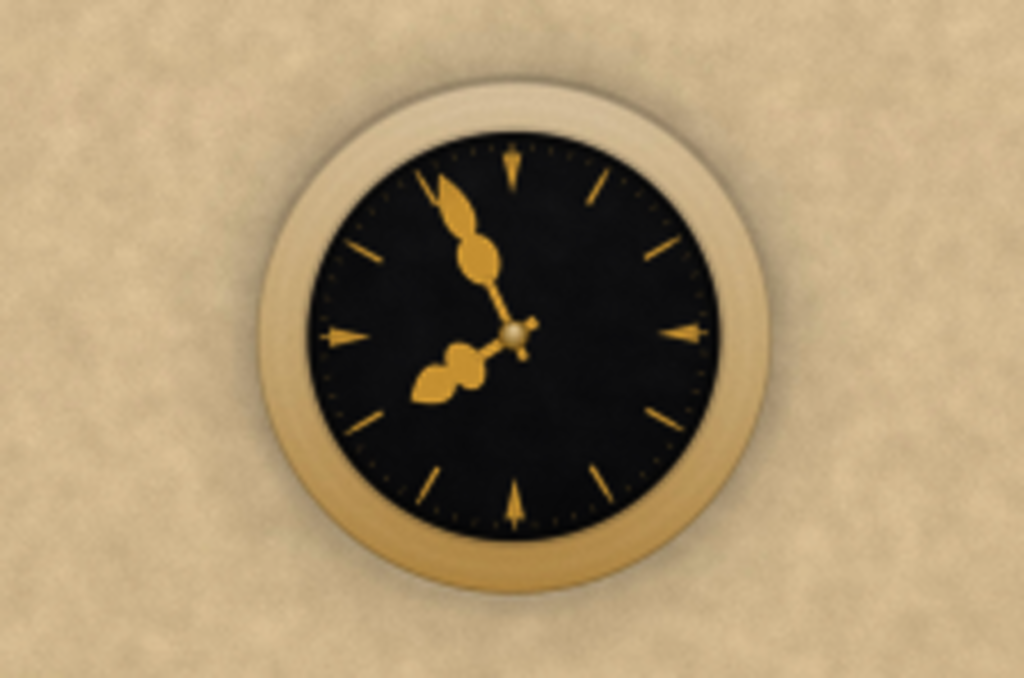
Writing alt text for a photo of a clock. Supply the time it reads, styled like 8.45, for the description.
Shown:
7.56
